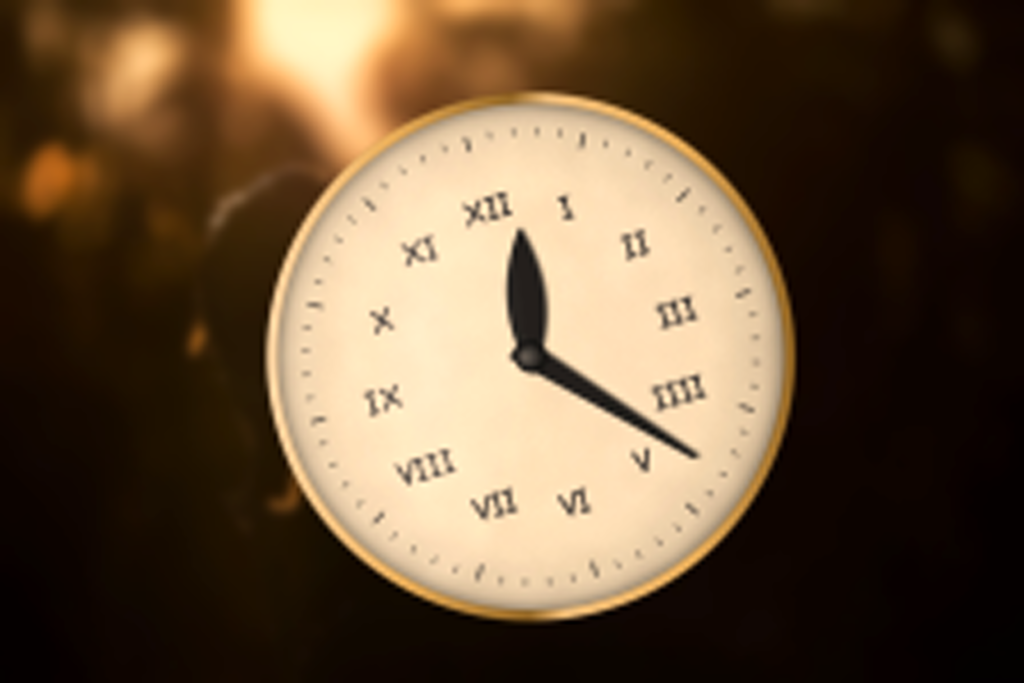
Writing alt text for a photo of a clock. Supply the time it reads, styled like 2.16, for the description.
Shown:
12.23
